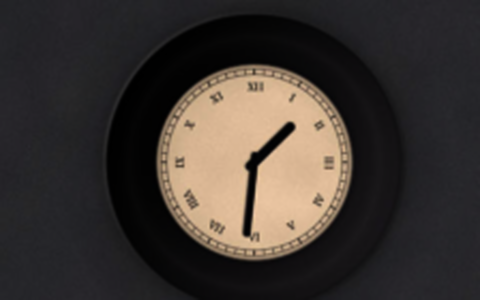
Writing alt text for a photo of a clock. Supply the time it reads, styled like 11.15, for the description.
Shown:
1.31
